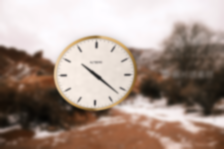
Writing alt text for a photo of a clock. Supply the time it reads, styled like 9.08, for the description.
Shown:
10.22
